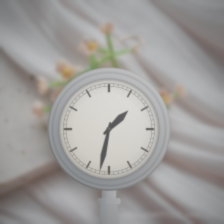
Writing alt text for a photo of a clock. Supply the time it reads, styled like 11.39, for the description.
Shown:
1.32
